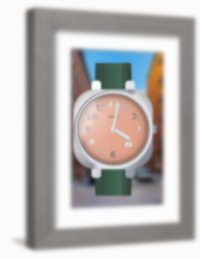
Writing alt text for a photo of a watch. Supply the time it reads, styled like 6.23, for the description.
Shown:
4.02
